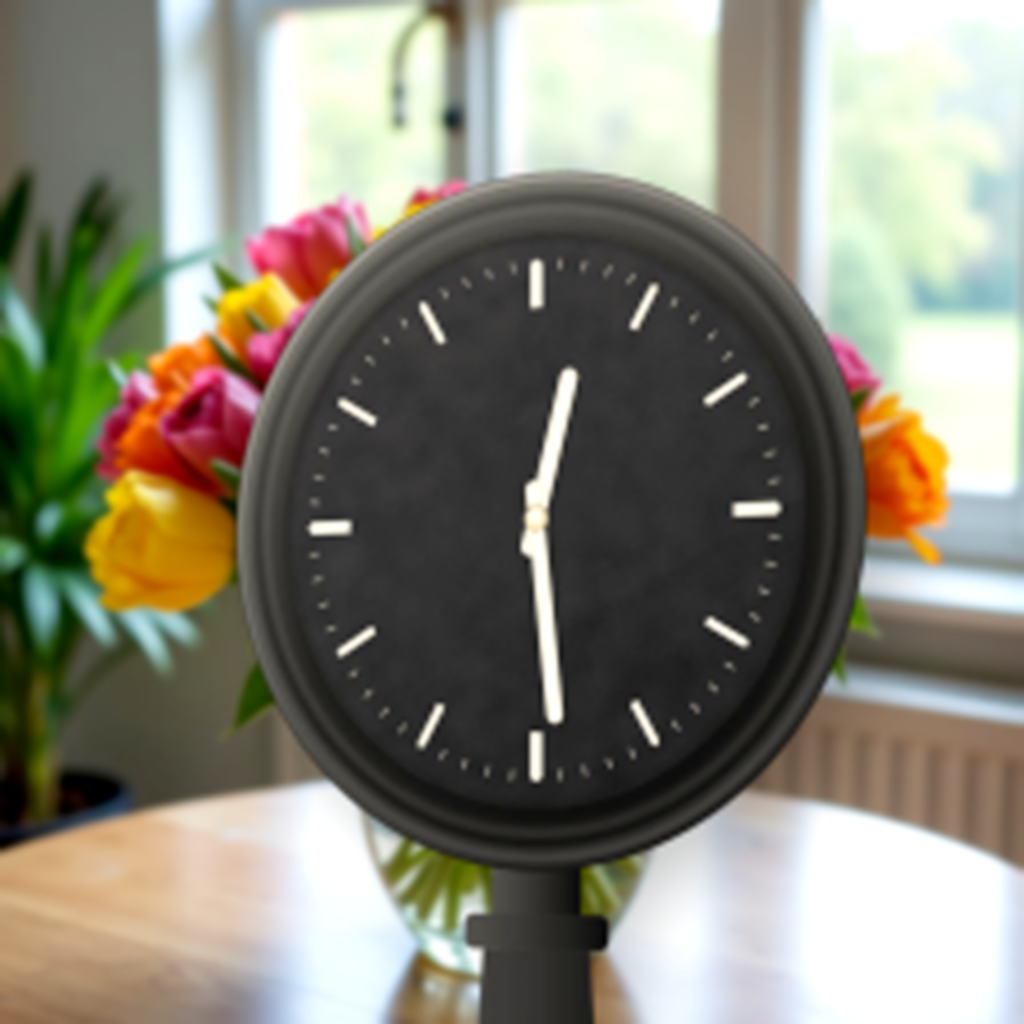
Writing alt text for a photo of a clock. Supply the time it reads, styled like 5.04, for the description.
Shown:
12.29
